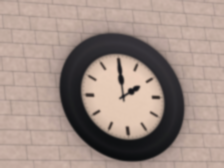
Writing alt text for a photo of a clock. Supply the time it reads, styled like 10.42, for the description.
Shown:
2.00
